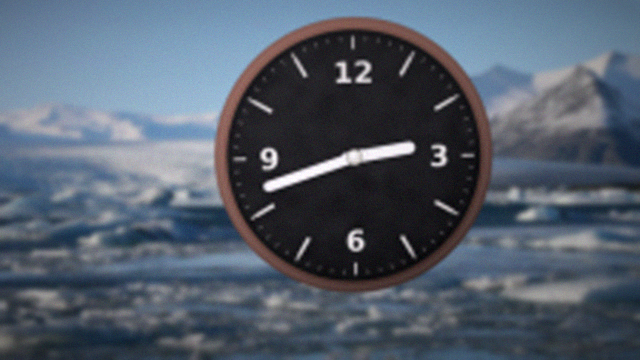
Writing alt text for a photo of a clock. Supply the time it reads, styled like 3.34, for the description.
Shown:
2.42
